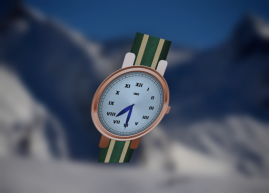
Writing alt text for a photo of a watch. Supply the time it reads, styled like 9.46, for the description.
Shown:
7.30
